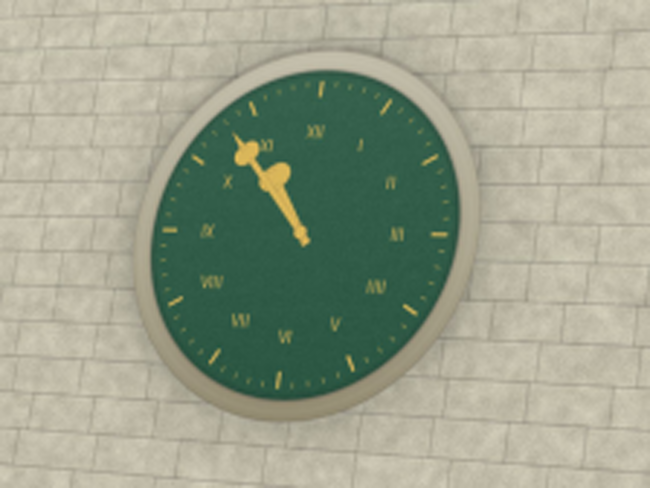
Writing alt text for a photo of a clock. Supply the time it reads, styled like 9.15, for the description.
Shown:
10.53
